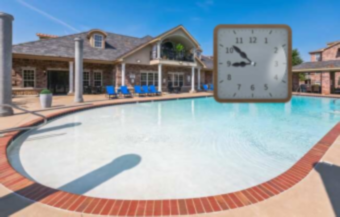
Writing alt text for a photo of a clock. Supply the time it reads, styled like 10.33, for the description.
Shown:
8.52
